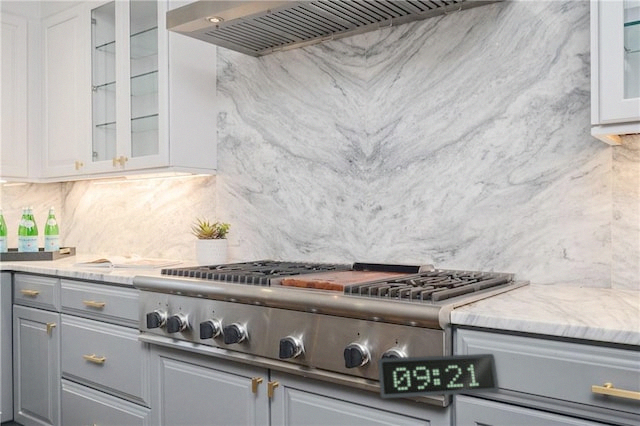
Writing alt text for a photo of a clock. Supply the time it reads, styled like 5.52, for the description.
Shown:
9.21
